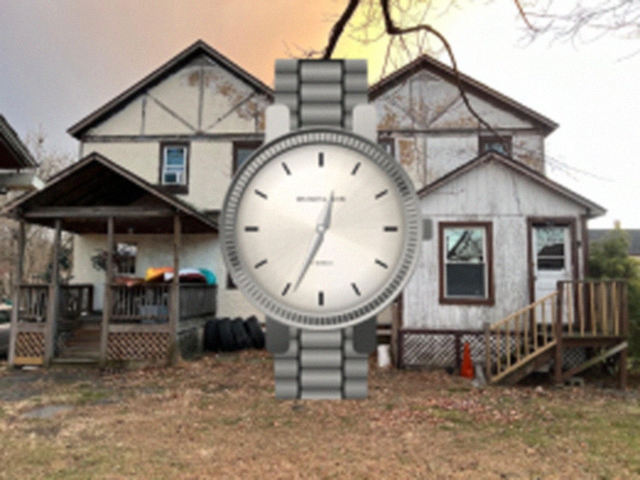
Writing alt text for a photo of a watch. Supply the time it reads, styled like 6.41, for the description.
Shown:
12.34
